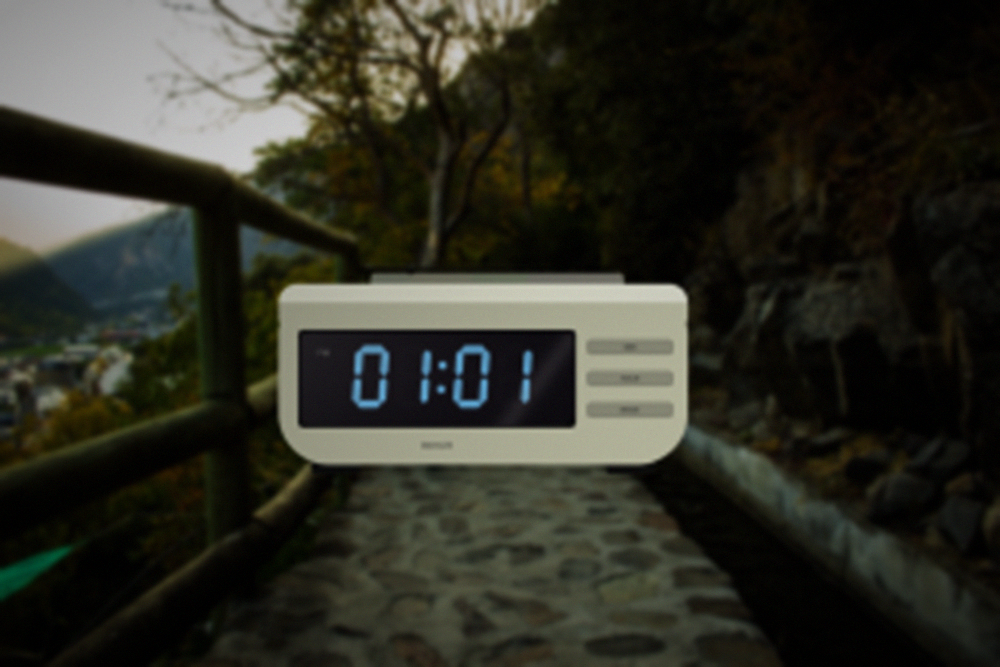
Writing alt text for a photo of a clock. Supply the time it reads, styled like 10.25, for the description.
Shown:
1.01
